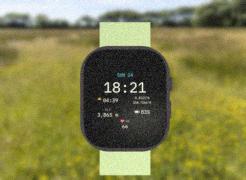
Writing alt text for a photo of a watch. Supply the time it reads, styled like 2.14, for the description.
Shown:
18.21
